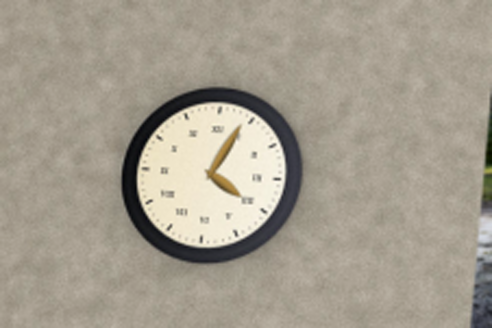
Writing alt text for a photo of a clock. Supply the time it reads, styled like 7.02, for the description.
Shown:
4.04
